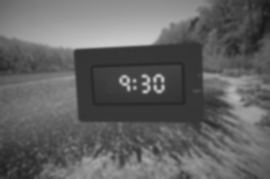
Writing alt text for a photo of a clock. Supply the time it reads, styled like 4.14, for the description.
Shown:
9.30
